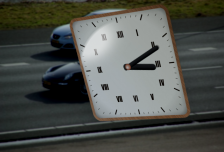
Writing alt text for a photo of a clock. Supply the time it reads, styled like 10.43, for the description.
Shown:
3.11
